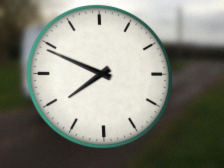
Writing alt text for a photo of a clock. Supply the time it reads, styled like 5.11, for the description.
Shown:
7.49
